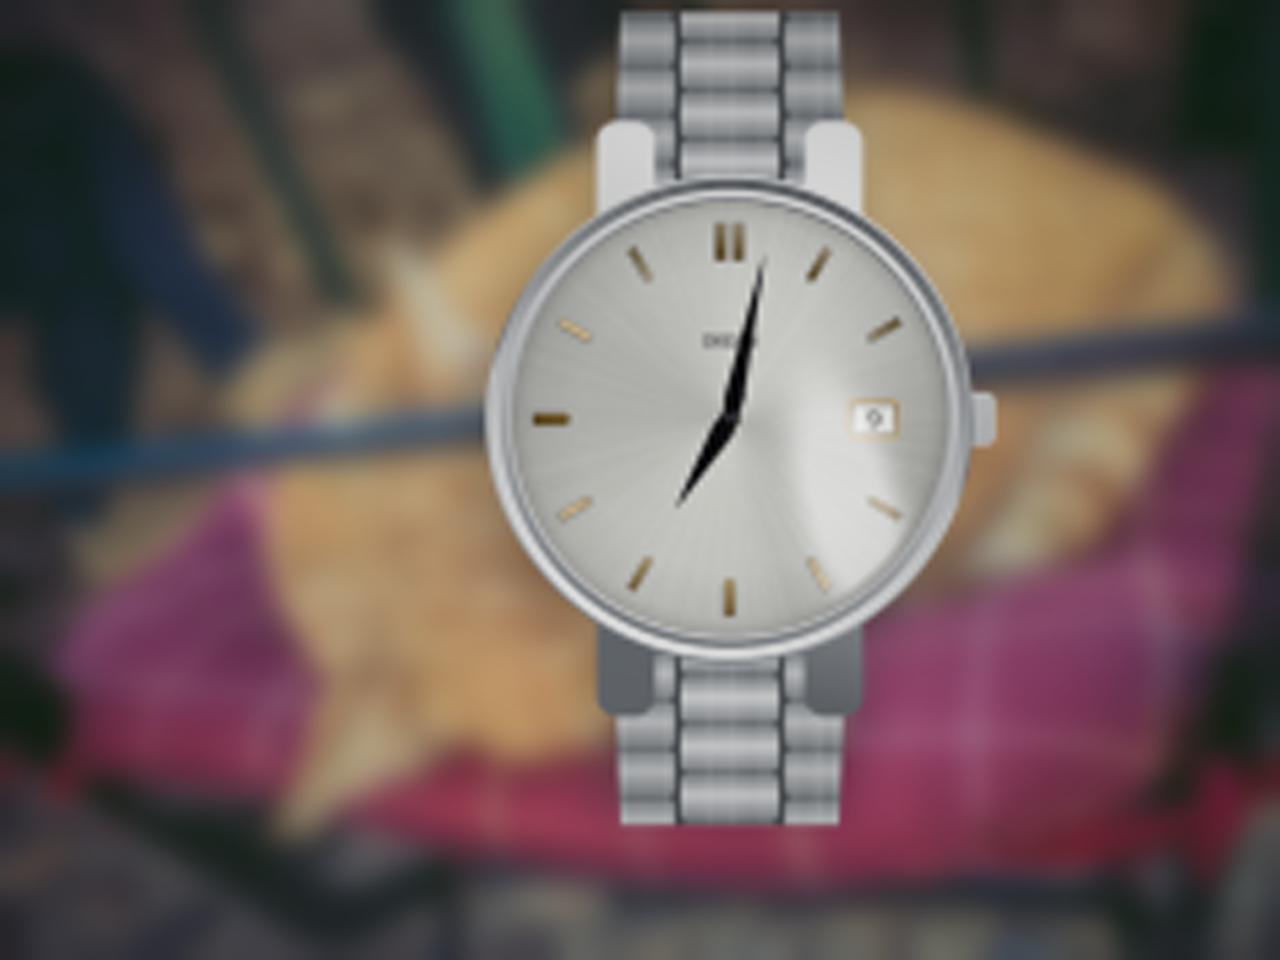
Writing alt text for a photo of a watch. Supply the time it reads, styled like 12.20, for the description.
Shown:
7.02
